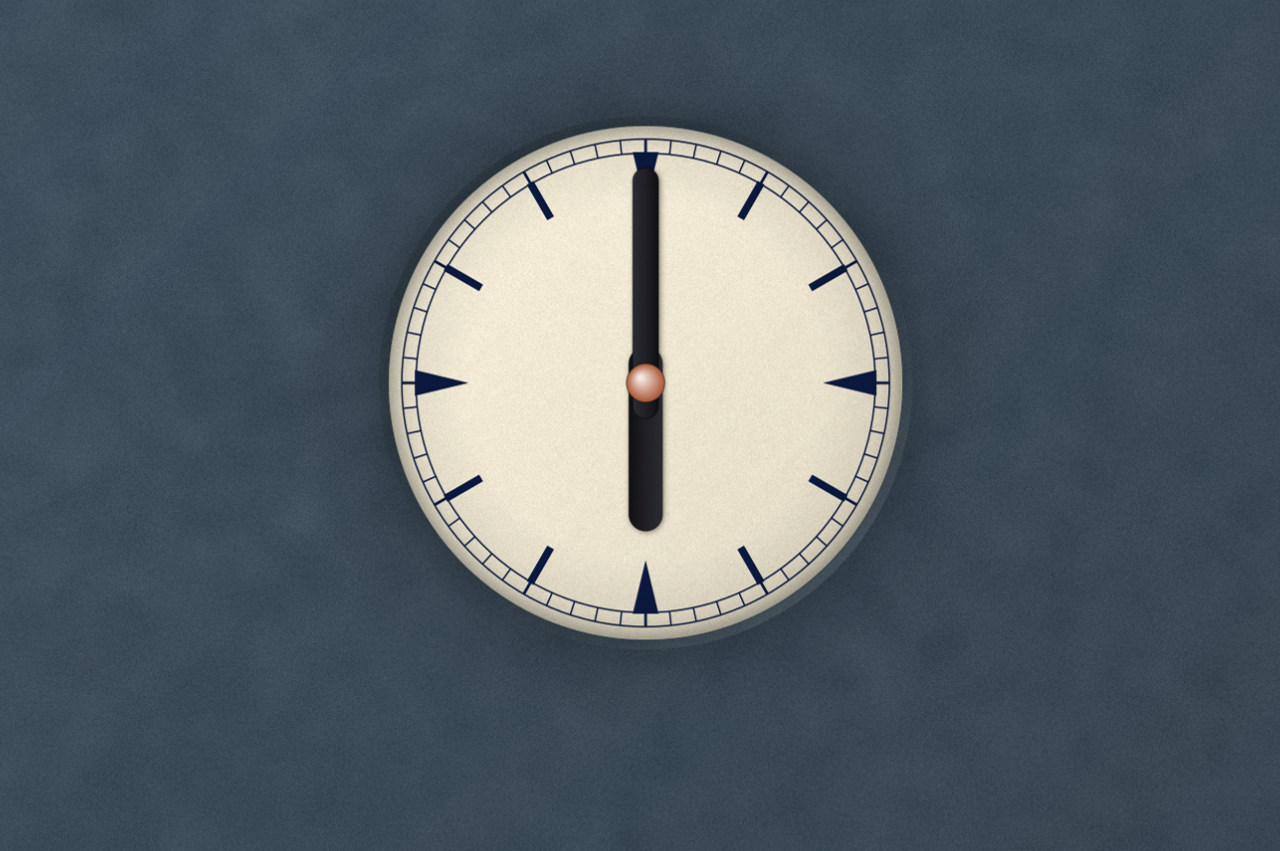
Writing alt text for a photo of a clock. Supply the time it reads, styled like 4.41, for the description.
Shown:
6.00
